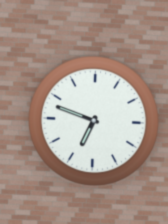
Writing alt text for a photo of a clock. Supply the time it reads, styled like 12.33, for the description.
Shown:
6.48
